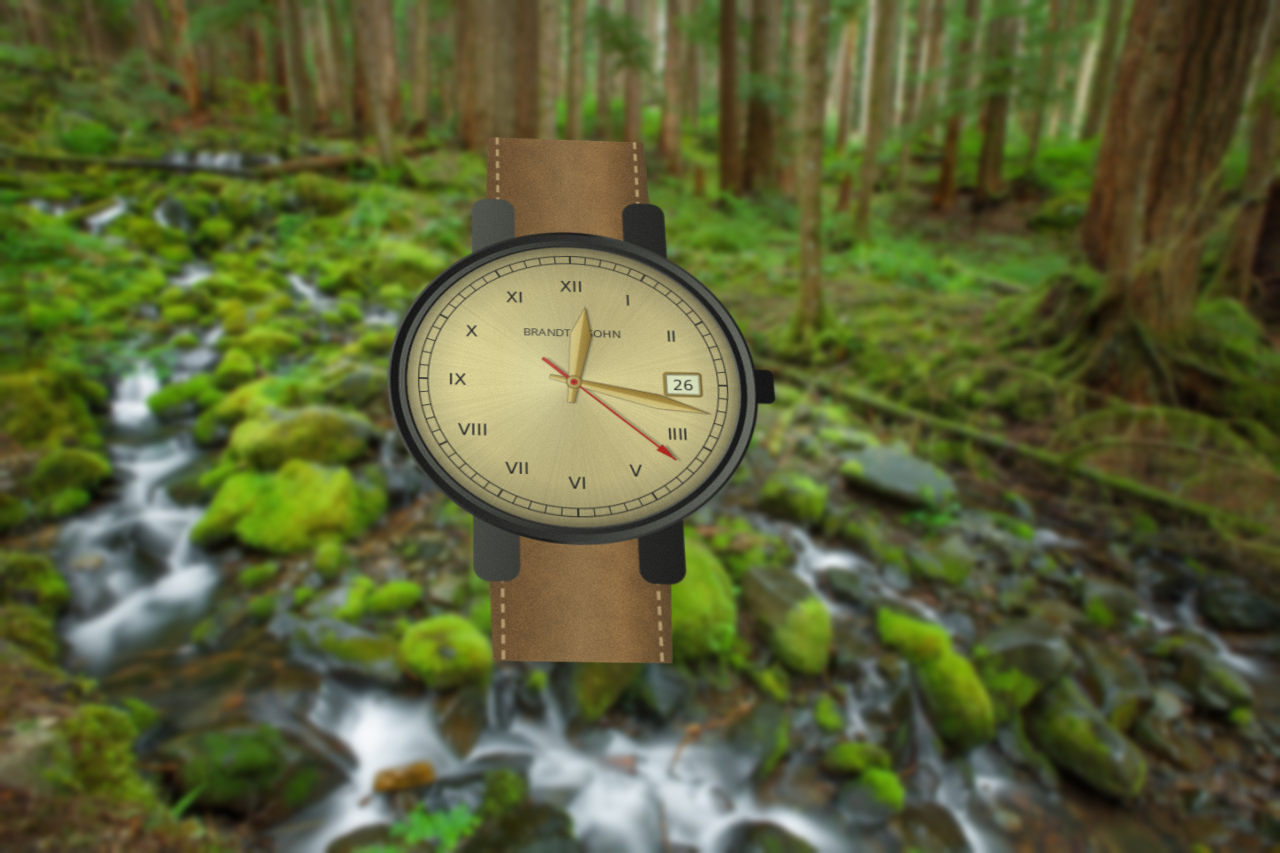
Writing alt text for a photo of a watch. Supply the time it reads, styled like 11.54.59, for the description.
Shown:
12.17.22
